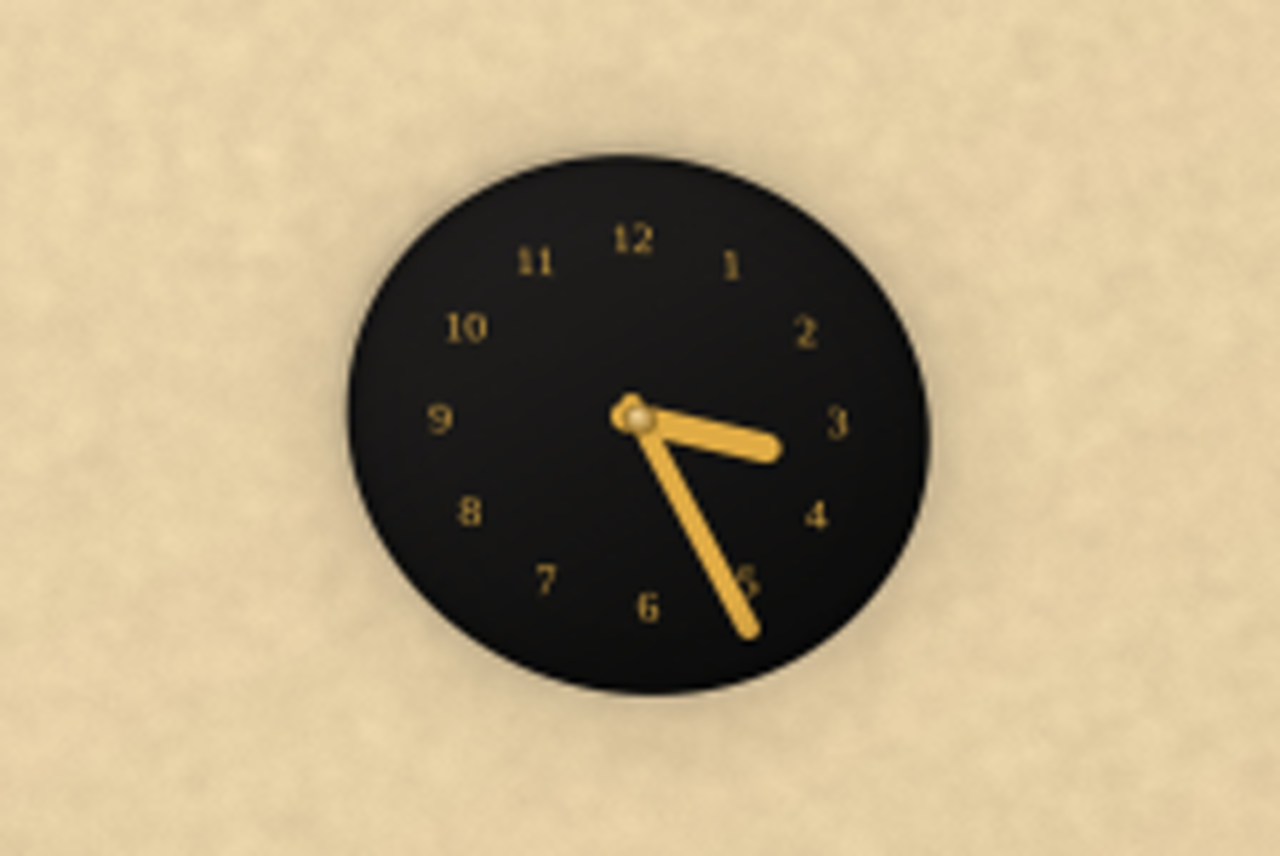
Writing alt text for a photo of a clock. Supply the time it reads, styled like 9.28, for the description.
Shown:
3.26
